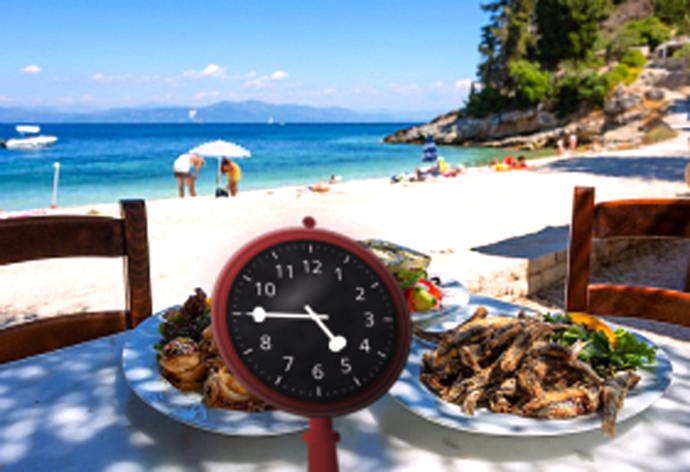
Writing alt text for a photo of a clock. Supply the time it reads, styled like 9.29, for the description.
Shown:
4.45
